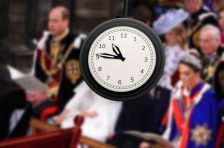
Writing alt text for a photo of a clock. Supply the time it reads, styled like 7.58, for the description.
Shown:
10.46
